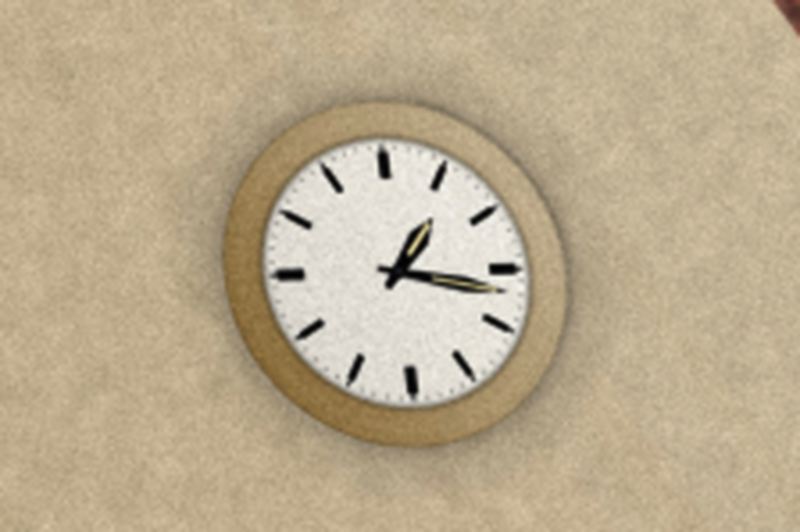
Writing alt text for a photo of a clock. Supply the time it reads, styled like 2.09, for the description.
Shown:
1.17
